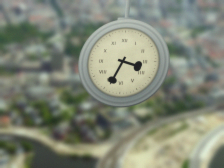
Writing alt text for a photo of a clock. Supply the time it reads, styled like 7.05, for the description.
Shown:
3.34
